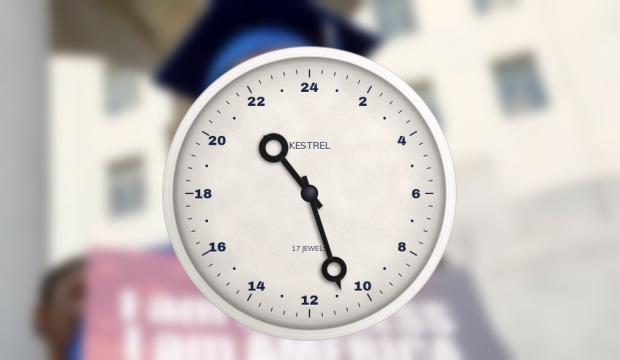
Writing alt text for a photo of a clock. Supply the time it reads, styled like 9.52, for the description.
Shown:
21.27
